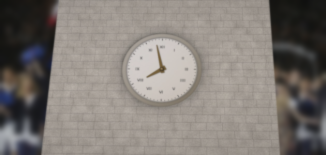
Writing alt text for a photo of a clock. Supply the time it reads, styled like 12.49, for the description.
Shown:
7.58
